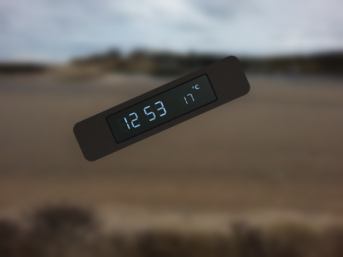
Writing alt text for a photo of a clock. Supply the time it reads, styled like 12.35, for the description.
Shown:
12.53
